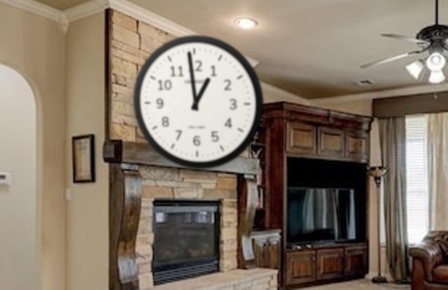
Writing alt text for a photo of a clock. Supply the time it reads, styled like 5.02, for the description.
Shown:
12.59
